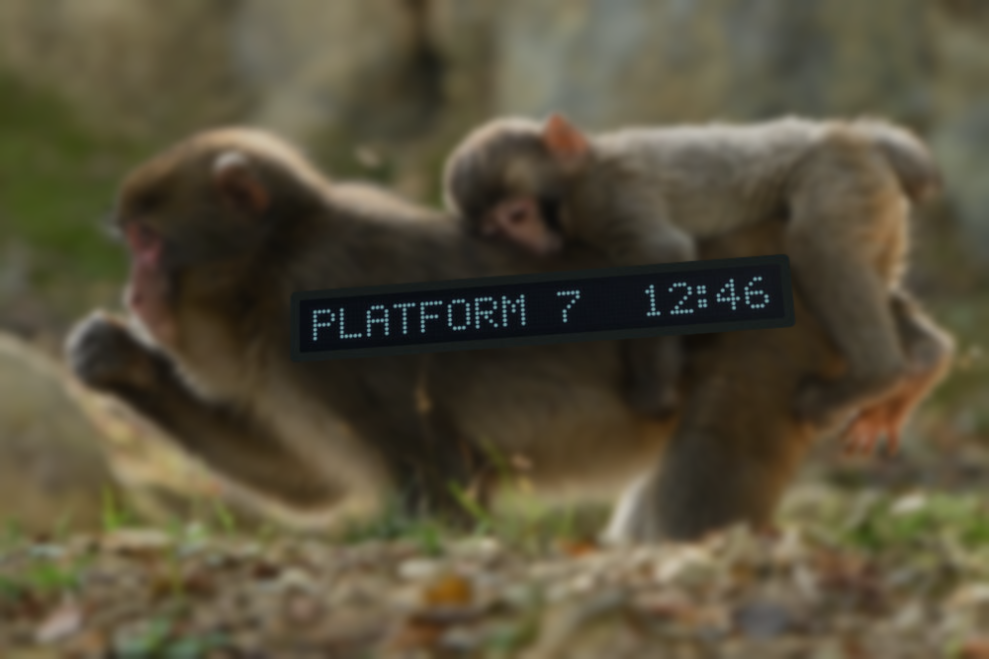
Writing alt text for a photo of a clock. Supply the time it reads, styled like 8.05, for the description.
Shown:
12.46
